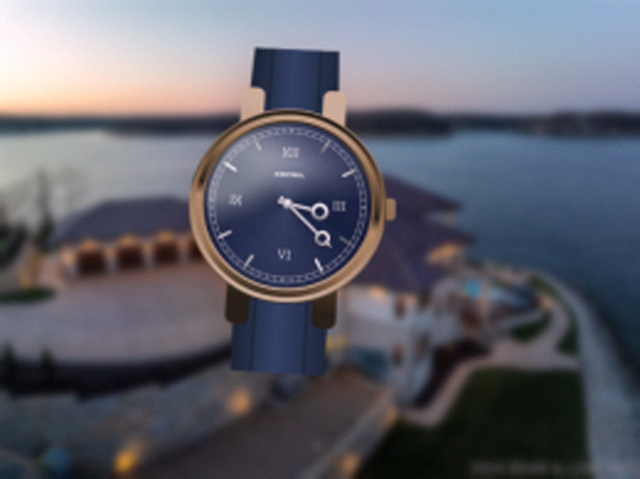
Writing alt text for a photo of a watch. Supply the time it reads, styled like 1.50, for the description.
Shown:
3.22
